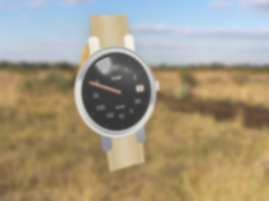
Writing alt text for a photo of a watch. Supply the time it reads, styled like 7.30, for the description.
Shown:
9.49
